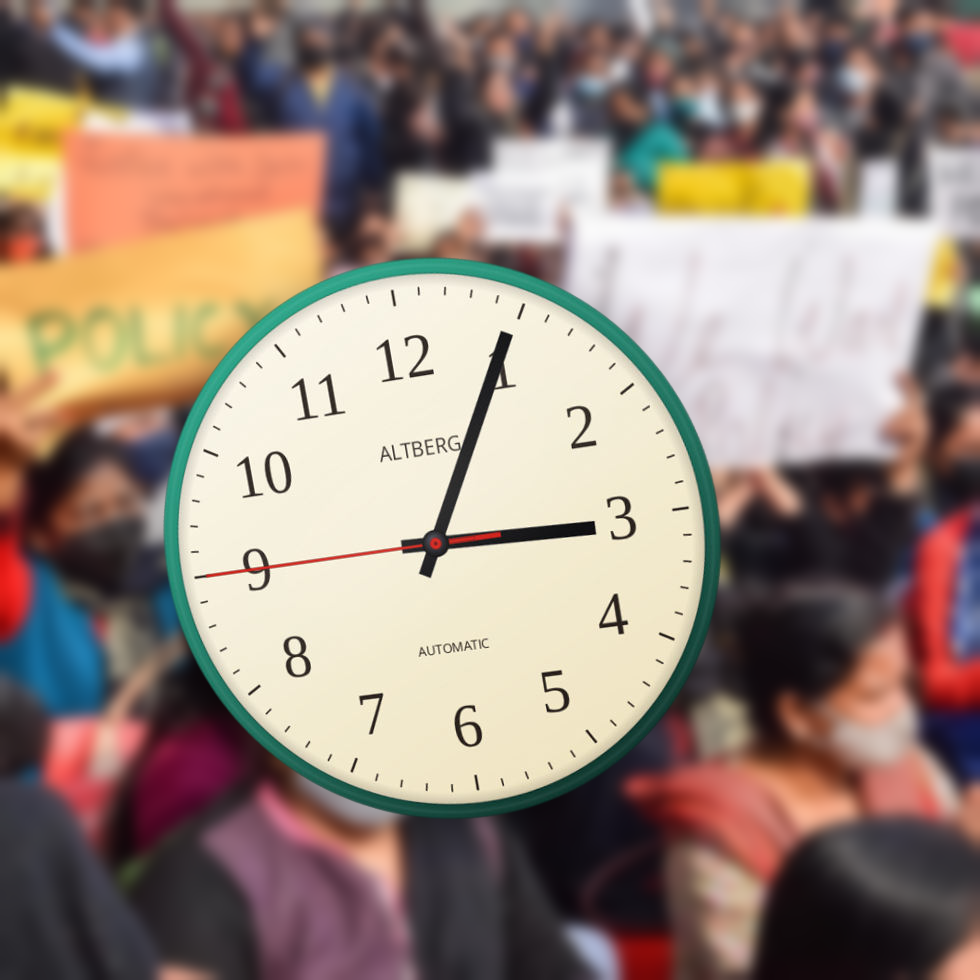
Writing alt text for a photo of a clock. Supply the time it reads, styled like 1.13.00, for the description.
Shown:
3.04.45
